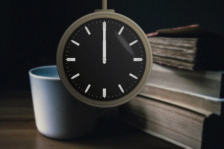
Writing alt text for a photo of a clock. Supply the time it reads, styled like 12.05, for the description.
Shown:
12.00
